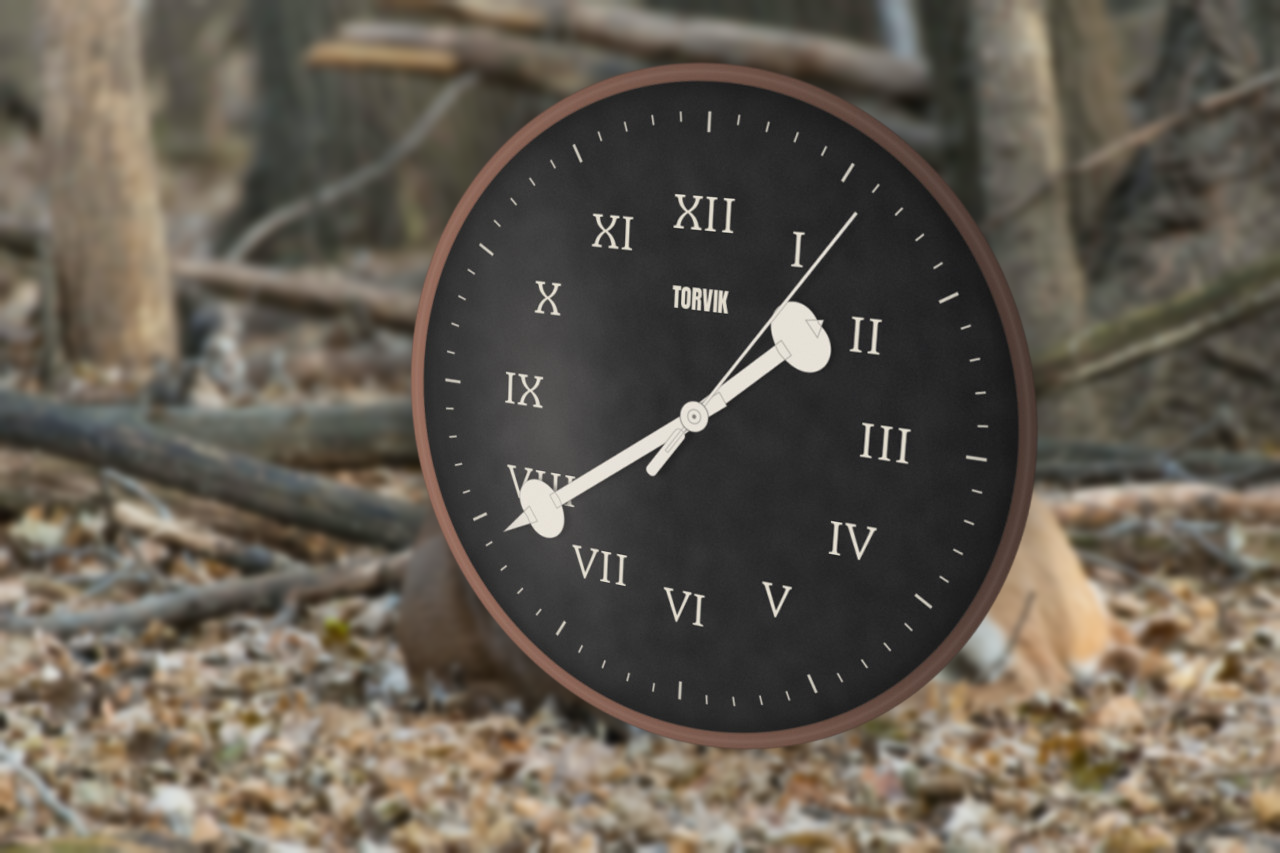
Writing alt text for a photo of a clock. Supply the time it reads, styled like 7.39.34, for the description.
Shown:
1.39.06
